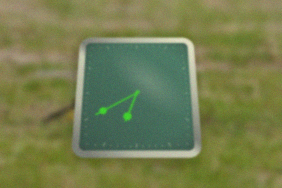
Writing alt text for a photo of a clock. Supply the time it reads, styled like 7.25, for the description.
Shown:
6.40
